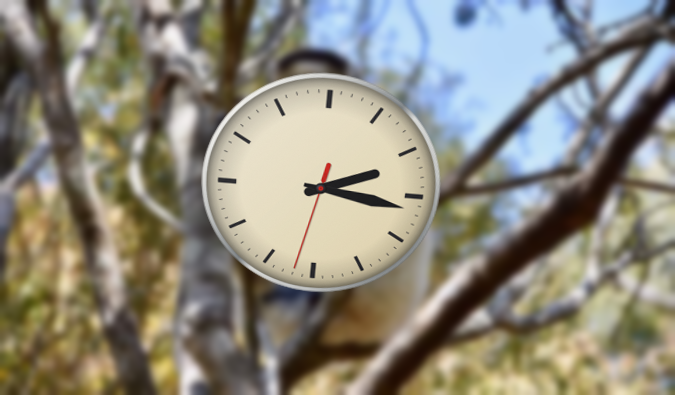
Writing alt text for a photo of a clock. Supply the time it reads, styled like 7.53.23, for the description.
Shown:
2.16.32
